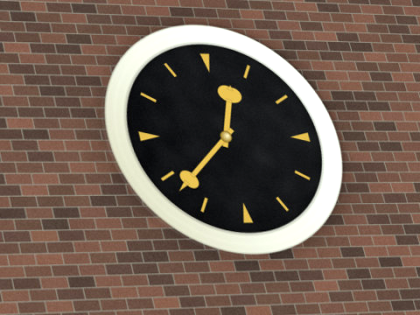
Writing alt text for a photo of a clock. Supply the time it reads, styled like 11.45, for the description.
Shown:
12.38
